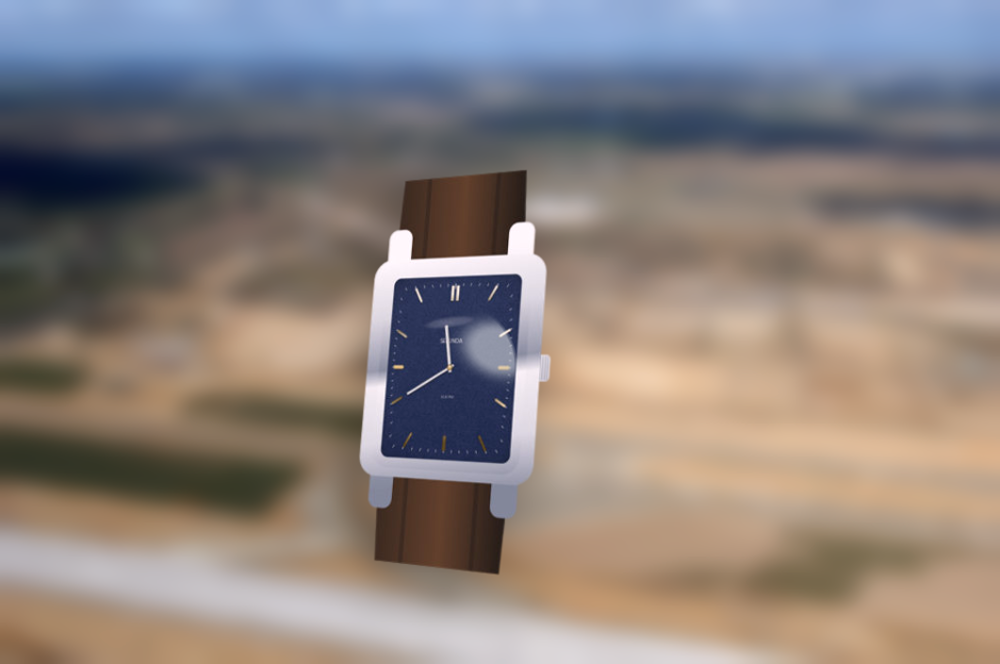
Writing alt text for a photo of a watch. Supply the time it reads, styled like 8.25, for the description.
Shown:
11.40
